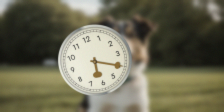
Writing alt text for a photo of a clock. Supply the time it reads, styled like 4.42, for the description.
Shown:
6.20
